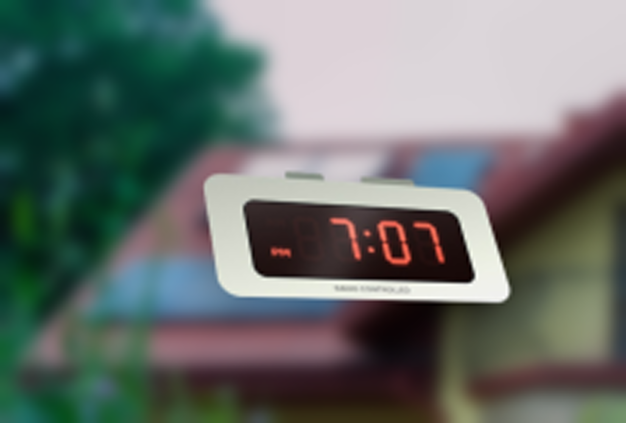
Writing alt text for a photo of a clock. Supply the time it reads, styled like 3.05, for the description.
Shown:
7.07
